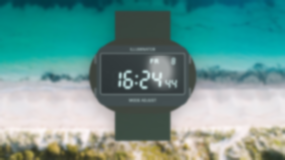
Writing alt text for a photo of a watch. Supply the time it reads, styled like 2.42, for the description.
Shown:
16.24
